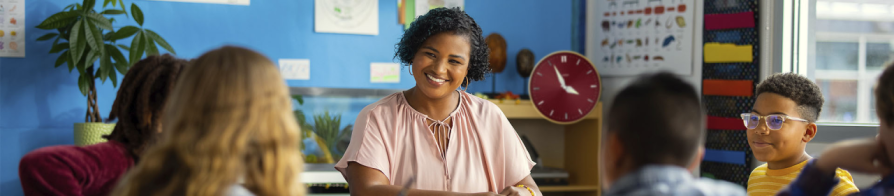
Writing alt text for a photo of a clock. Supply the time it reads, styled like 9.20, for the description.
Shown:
3.56
